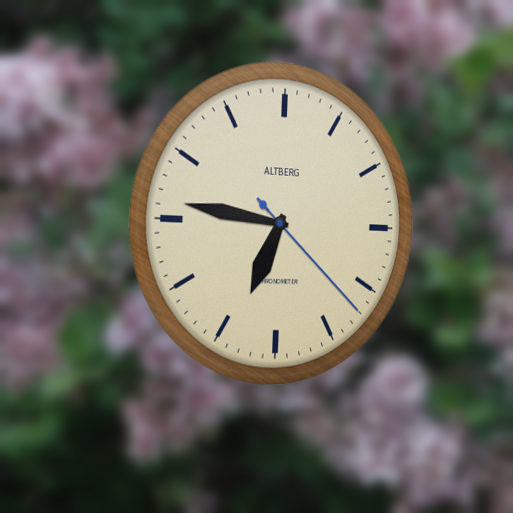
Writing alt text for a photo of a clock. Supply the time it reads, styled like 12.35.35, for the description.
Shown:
6.46.22
